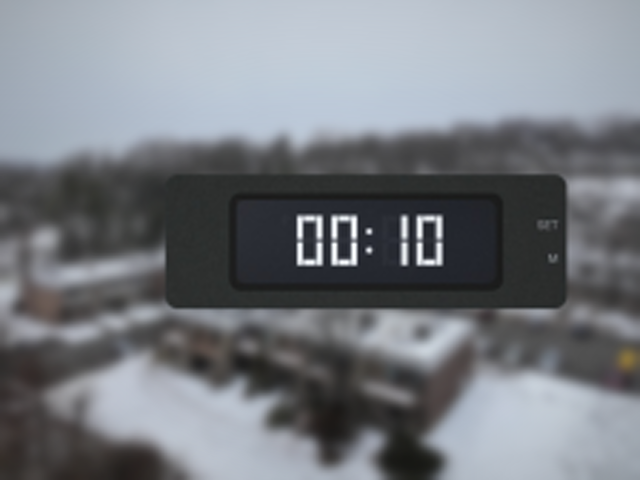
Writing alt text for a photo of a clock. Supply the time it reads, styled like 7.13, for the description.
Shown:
0.10
